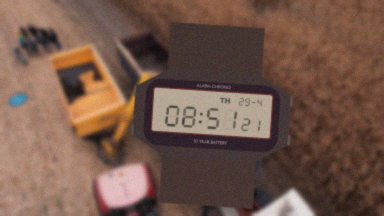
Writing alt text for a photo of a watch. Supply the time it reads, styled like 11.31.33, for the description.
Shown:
8.51.21
